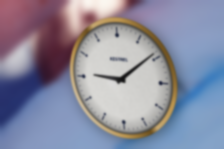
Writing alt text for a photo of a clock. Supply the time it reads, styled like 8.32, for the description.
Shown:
9.09
